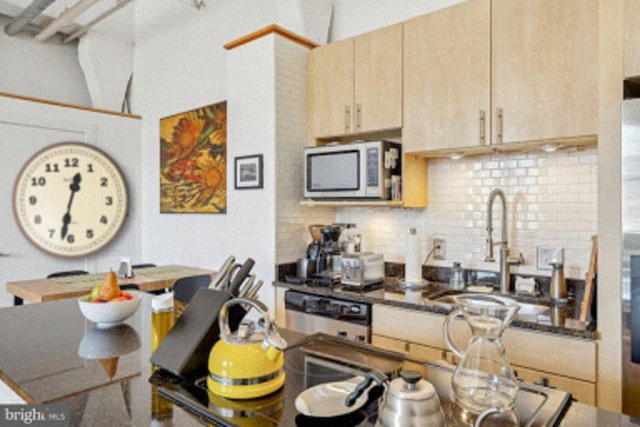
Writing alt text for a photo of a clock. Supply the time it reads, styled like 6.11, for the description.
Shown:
12.32
